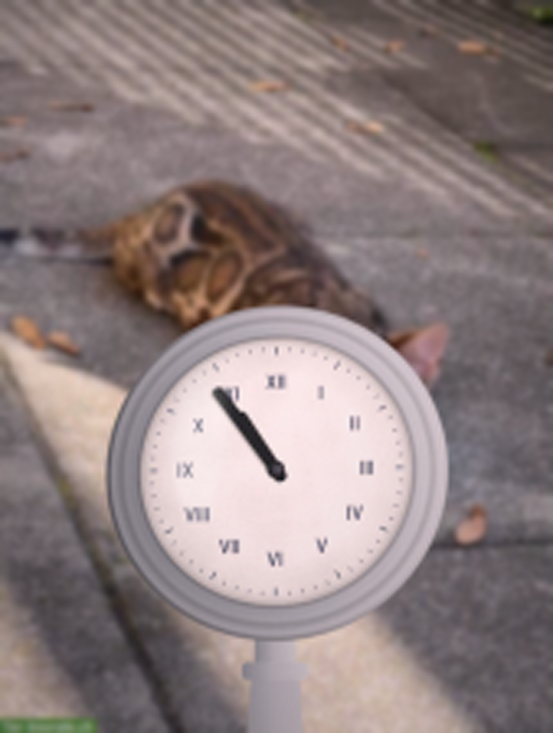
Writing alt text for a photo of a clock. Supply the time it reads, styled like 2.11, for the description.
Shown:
10.54
